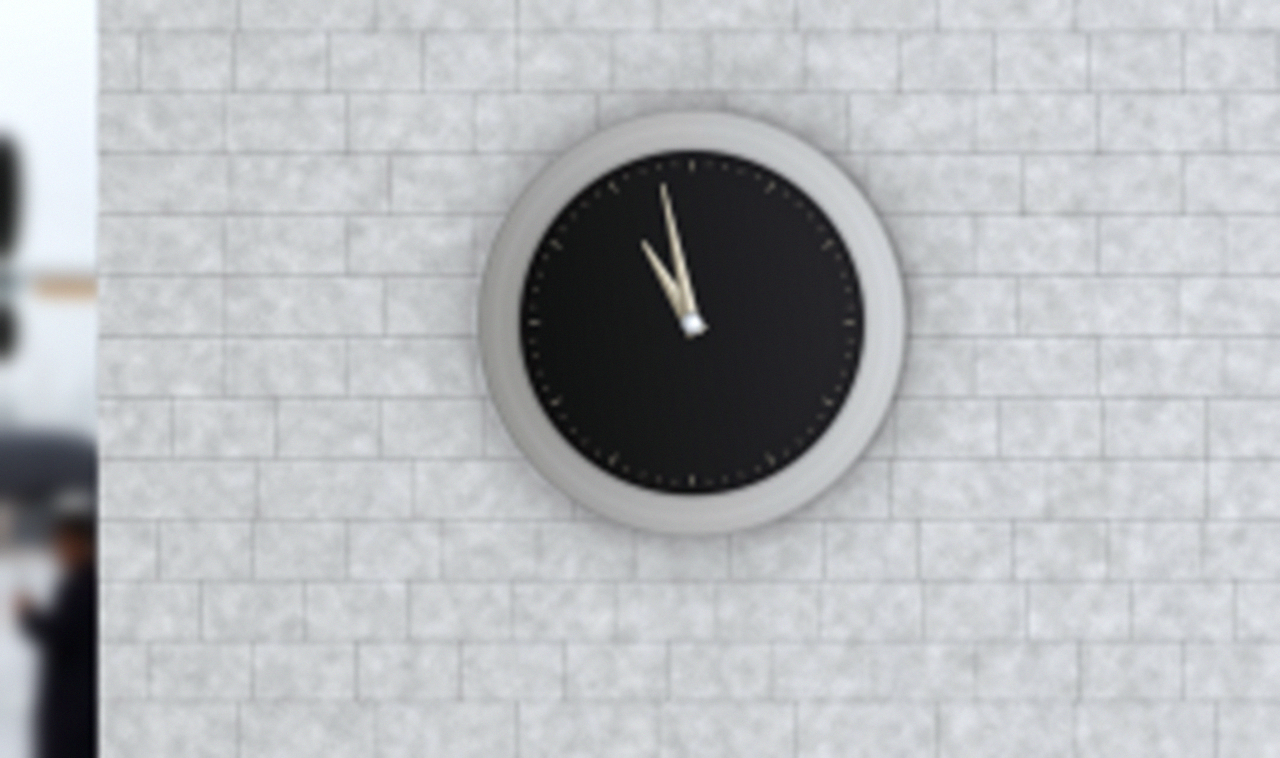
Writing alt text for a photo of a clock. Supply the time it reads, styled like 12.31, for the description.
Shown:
10.58
